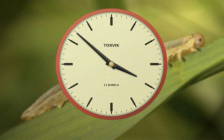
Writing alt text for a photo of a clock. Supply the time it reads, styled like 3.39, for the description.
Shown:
3.52
